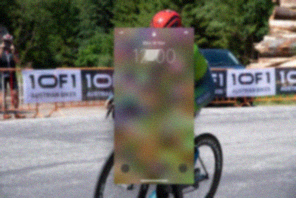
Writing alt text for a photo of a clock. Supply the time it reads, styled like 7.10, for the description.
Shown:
12.00
